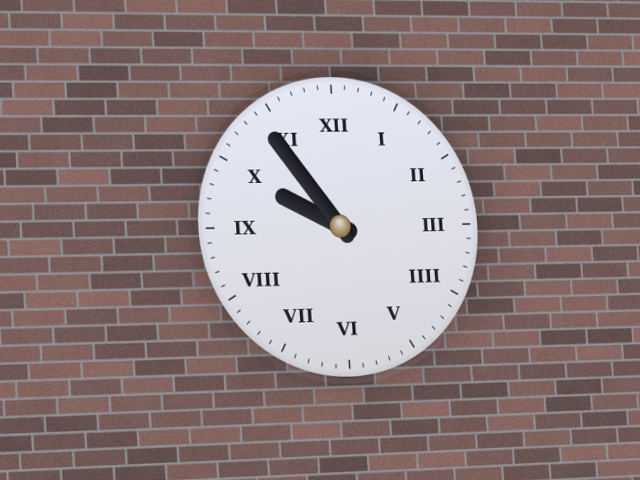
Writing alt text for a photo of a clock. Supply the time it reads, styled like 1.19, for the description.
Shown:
9.54
